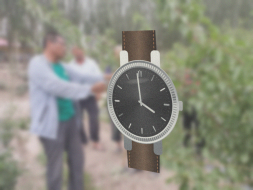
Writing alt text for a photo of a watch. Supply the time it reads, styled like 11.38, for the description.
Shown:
3.59
